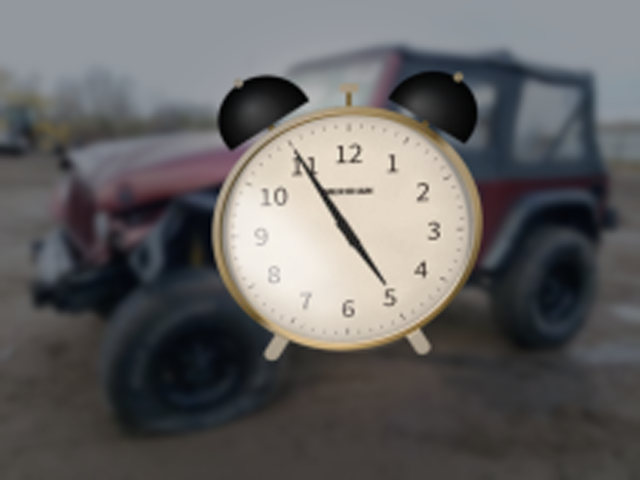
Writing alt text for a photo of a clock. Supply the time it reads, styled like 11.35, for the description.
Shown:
4.55
